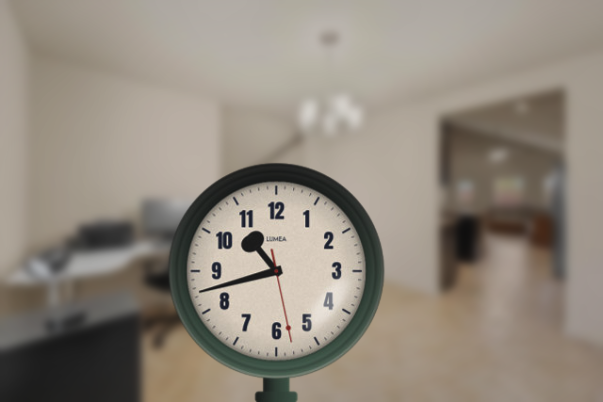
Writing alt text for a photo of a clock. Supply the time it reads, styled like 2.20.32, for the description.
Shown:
10.42.28
